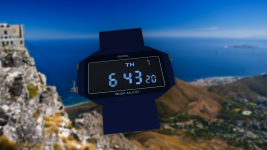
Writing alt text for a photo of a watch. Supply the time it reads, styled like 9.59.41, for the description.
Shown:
6.43.20
